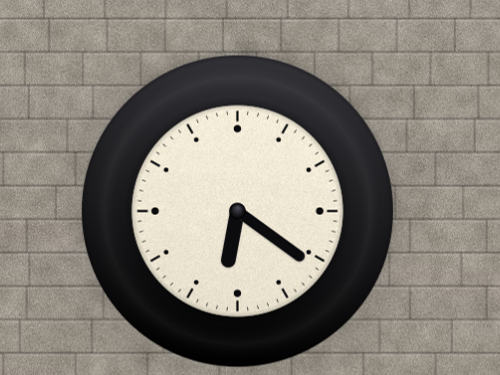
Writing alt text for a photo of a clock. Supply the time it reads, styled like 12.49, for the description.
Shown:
6.21
